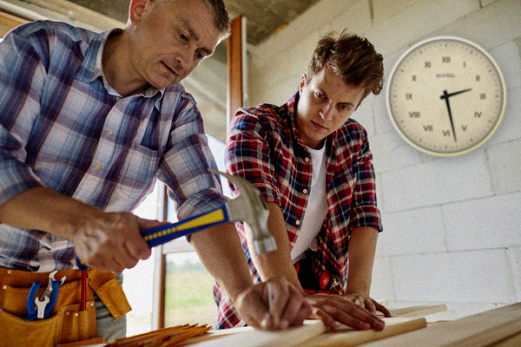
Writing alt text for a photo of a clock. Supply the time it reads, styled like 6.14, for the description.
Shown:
2.28
